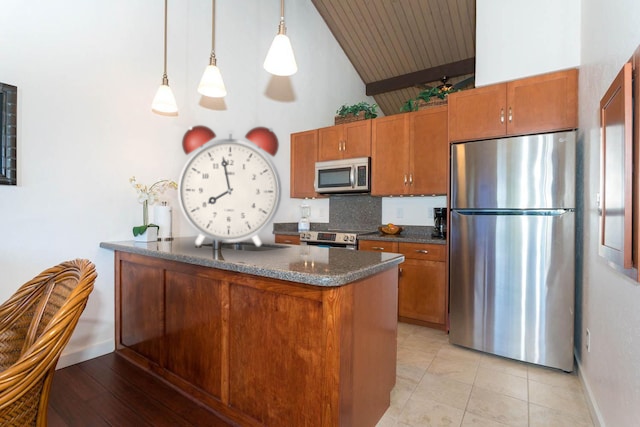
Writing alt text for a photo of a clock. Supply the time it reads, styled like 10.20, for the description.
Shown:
7.58
